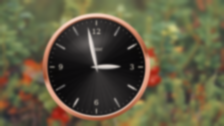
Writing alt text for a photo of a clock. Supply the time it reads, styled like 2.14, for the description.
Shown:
2.58
